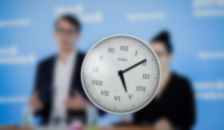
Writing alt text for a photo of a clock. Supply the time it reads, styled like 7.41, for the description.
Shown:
5.09
